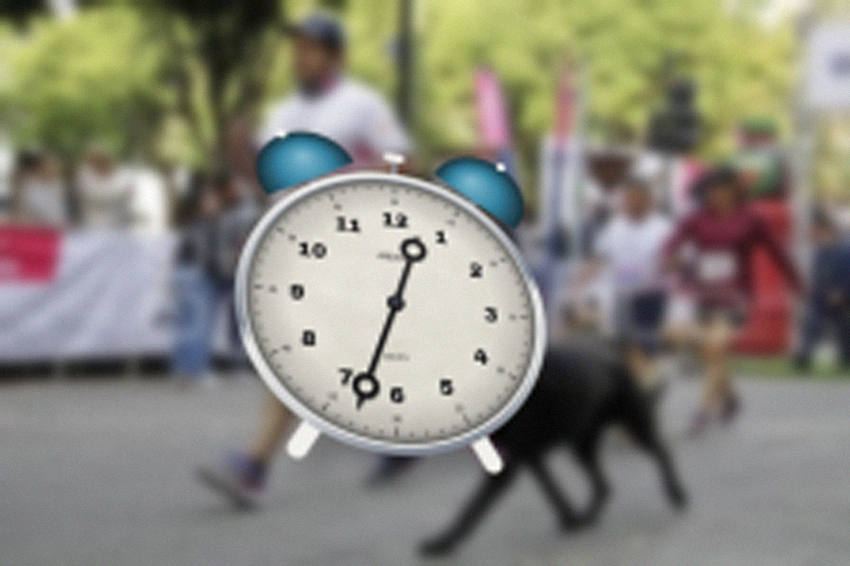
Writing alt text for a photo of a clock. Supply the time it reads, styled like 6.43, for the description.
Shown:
12.33
